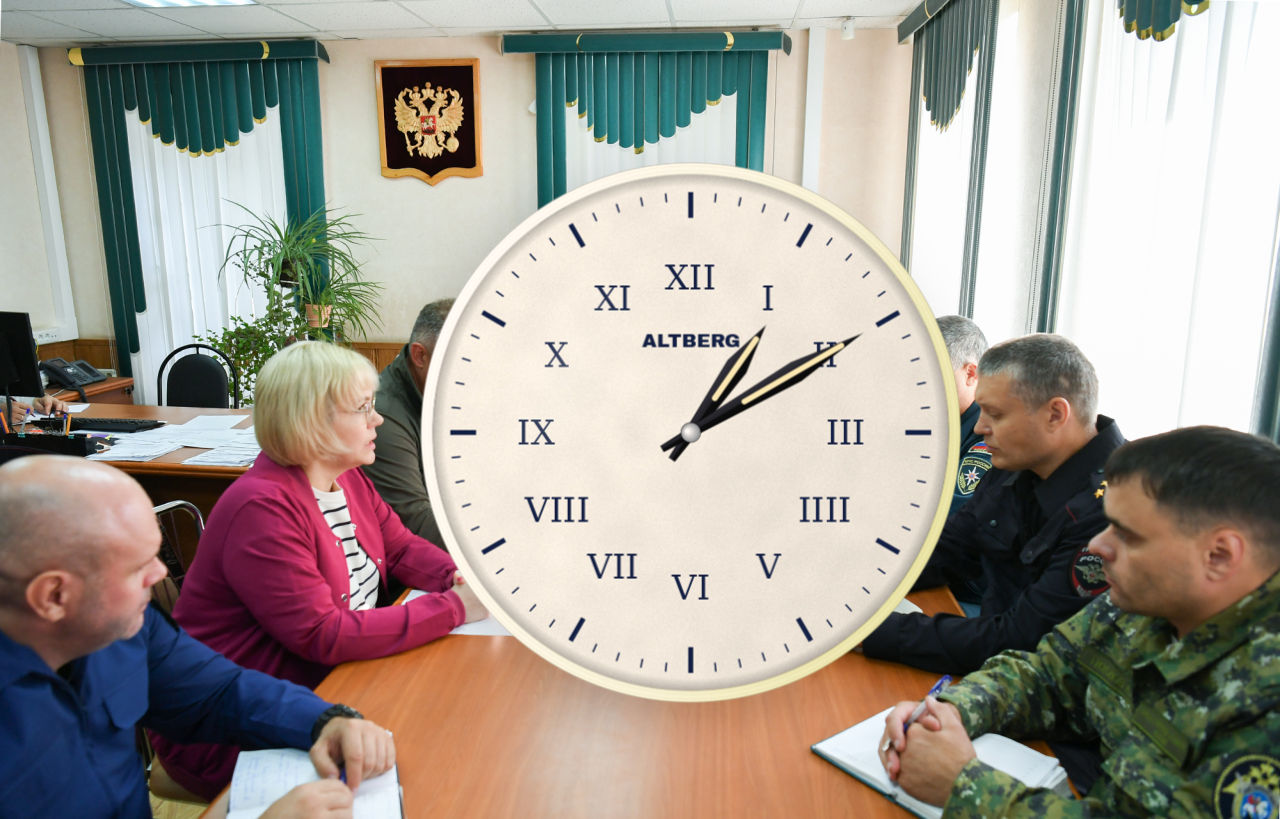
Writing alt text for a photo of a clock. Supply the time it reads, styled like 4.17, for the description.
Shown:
1.10
